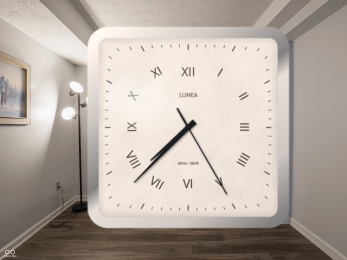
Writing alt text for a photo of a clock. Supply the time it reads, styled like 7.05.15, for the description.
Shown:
7.37.25
